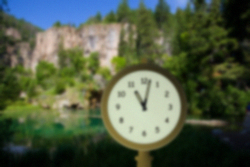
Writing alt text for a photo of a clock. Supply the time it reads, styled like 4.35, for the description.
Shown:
11.02
